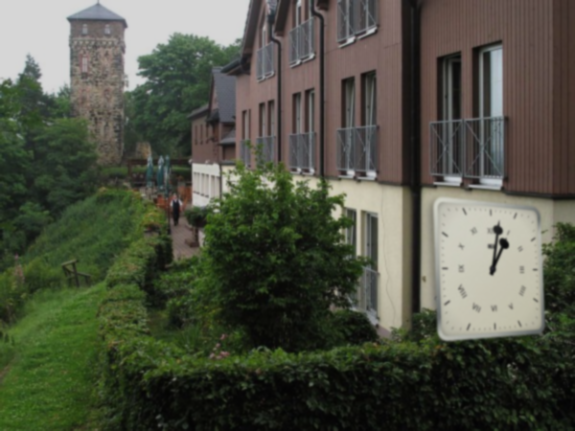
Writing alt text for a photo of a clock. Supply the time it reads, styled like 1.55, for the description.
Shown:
1.02
